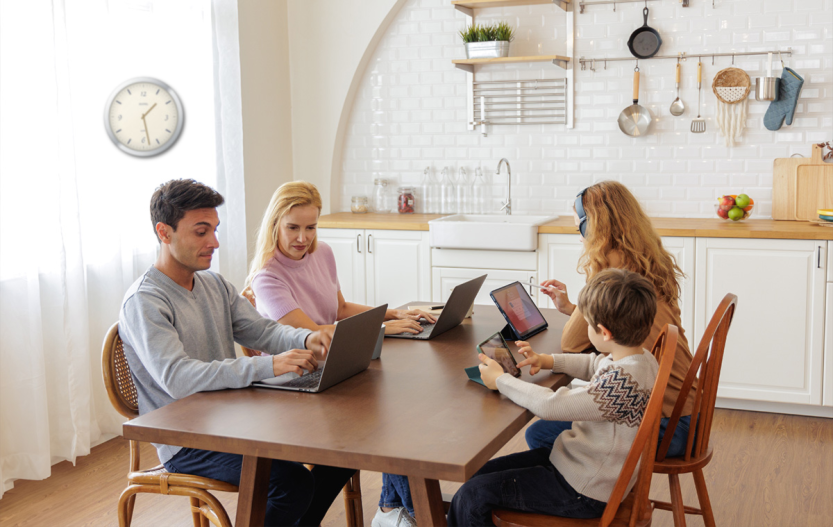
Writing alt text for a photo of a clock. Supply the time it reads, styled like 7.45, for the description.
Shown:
1.28
